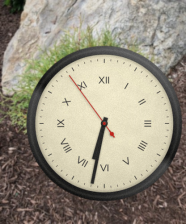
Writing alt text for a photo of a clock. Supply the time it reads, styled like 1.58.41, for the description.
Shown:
6.31.54
